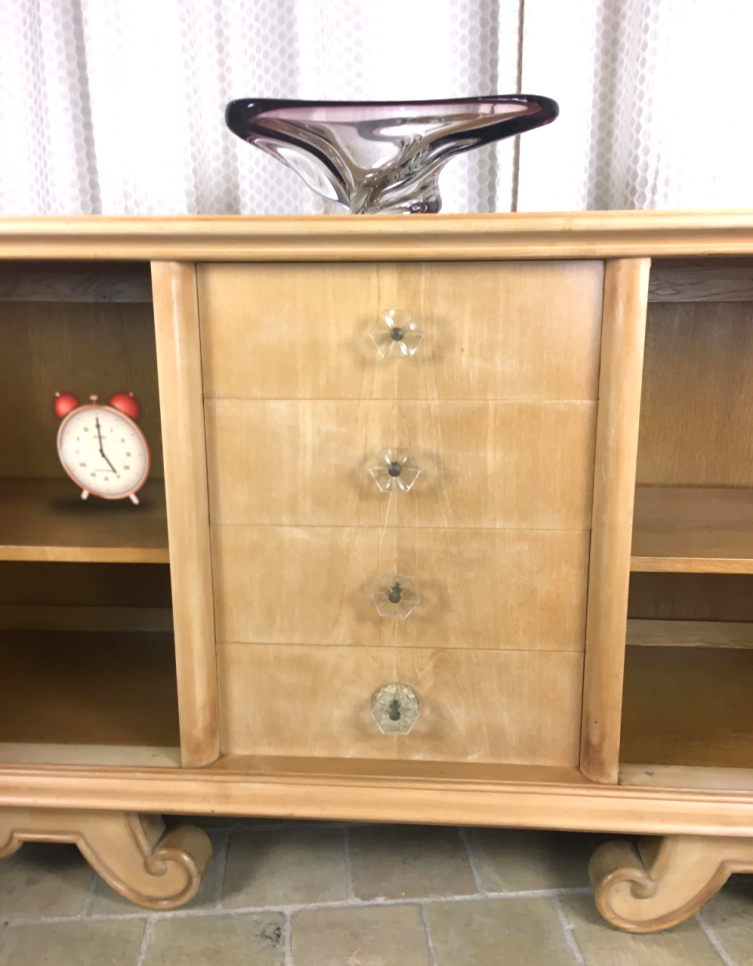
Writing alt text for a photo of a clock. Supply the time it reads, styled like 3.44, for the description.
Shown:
5.00
